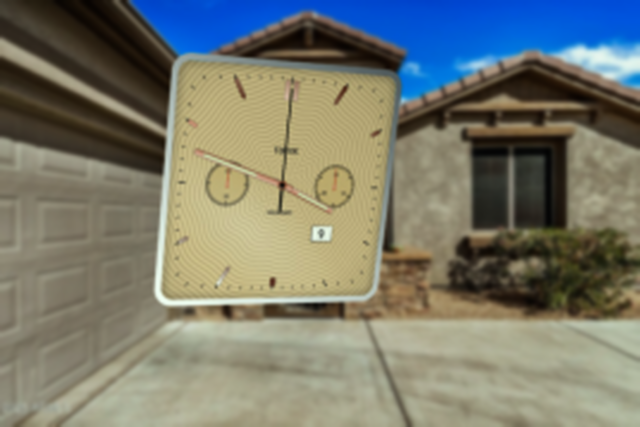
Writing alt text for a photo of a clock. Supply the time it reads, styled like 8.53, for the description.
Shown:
3.48
